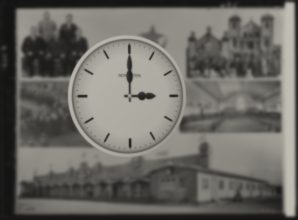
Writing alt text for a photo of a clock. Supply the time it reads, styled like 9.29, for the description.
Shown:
3.00
